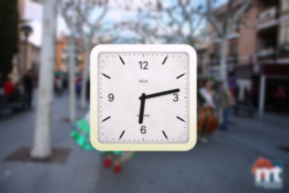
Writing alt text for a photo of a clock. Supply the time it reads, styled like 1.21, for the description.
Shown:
6.13
